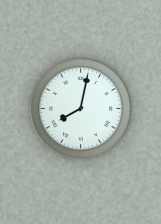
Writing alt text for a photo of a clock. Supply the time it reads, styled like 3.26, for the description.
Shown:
8.02
